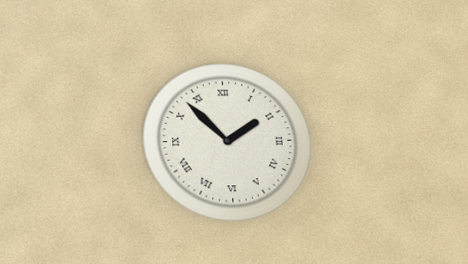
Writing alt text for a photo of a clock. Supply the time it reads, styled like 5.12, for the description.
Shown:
1.53
